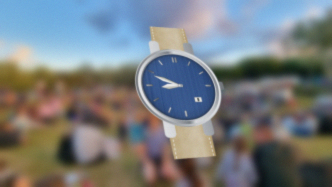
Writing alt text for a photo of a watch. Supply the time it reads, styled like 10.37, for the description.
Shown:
8.49
